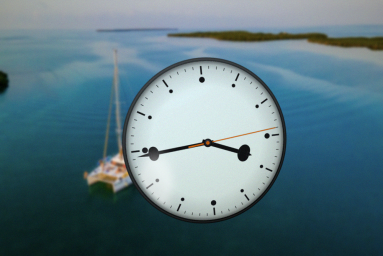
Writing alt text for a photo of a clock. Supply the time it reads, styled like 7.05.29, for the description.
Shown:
3.44.14
